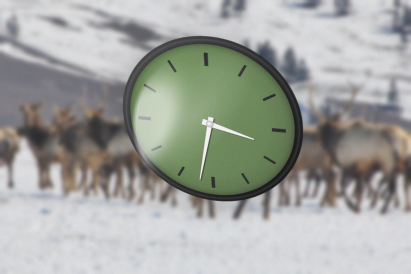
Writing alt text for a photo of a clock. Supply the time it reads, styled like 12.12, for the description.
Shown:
3.32
